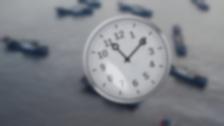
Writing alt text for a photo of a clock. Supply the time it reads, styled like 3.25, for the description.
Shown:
11.10
